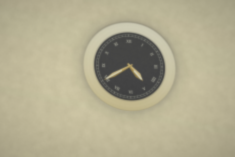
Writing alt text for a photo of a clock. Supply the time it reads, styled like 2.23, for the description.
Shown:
4.40
